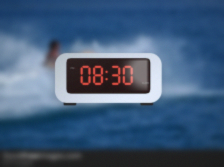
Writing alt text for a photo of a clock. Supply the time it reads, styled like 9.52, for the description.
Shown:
8.30
